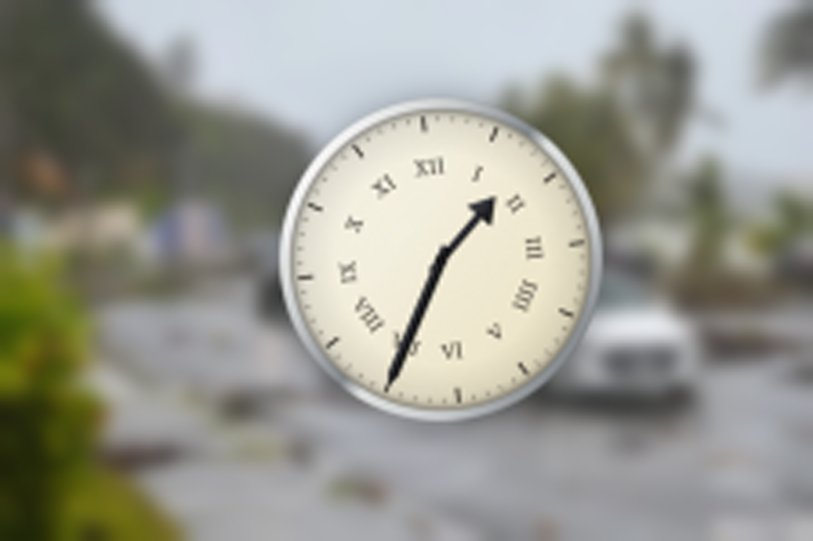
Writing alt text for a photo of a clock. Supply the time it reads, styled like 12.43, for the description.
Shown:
1.35
